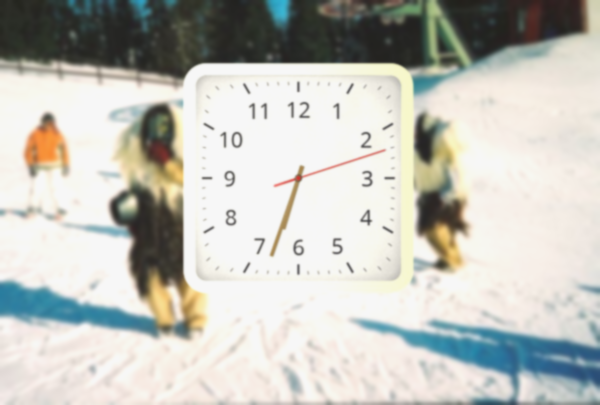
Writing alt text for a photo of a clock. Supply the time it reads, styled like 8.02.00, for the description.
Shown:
6.33.12
